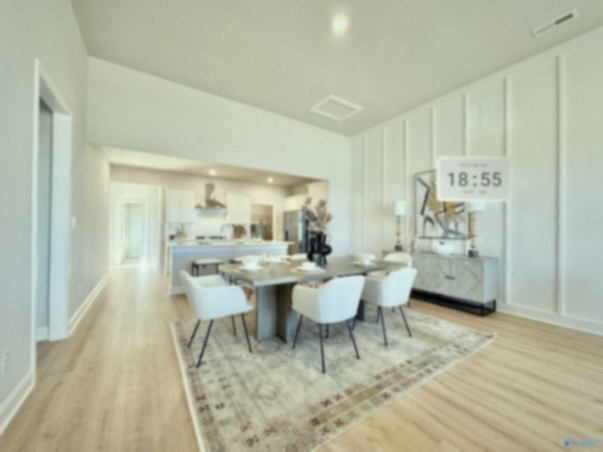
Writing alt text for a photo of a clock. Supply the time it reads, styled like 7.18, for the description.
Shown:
18.55
